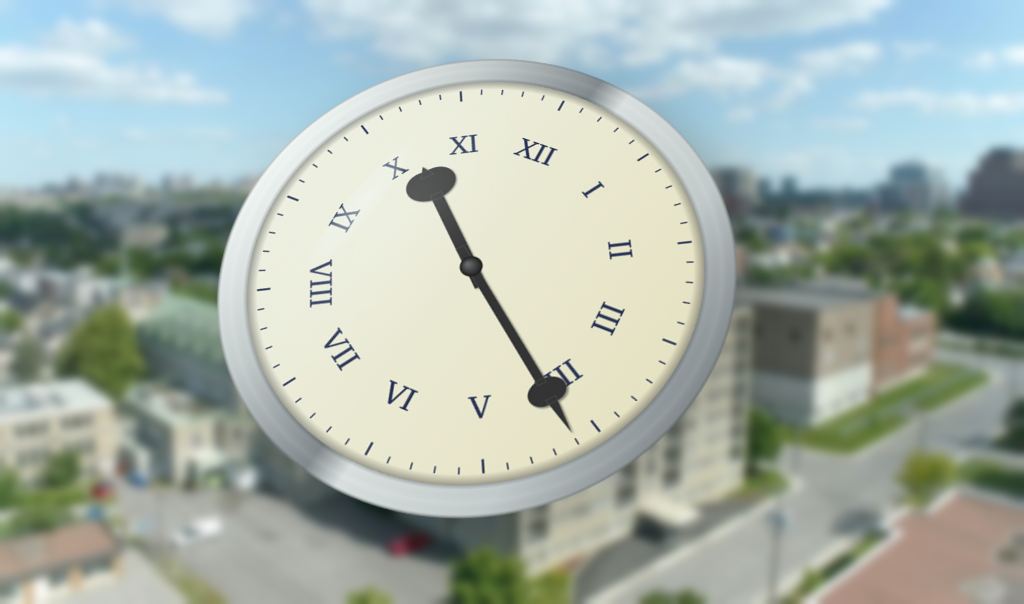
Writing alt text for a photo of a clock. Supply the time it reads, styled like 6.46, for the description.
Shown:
10.21
